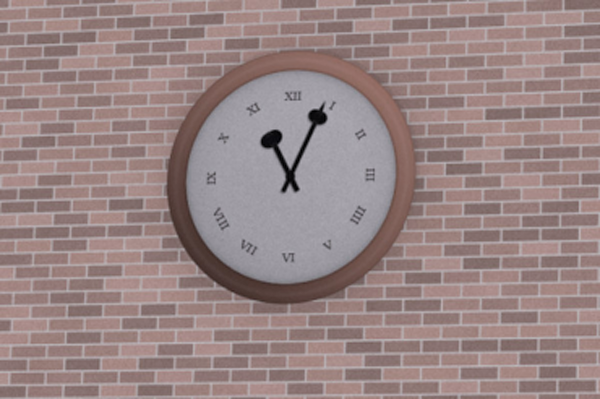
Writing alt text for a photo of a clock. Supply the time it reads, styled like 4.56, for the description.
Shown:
11.04
